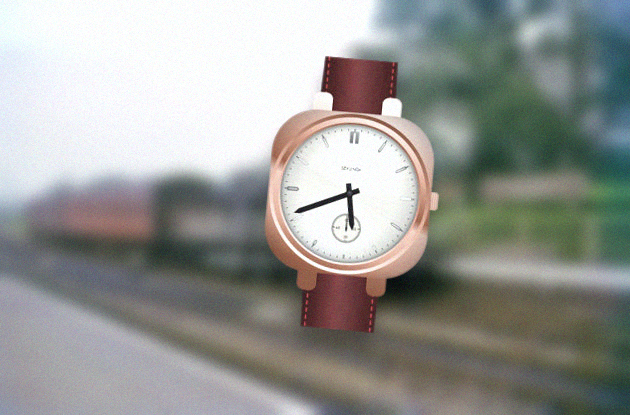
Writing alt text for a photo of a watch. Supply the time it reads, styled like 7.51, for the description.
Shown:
5.41
